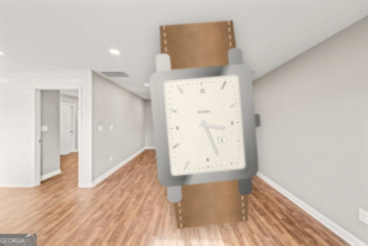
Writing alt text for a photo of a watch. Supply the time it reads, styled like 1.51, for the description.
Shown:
3.27
